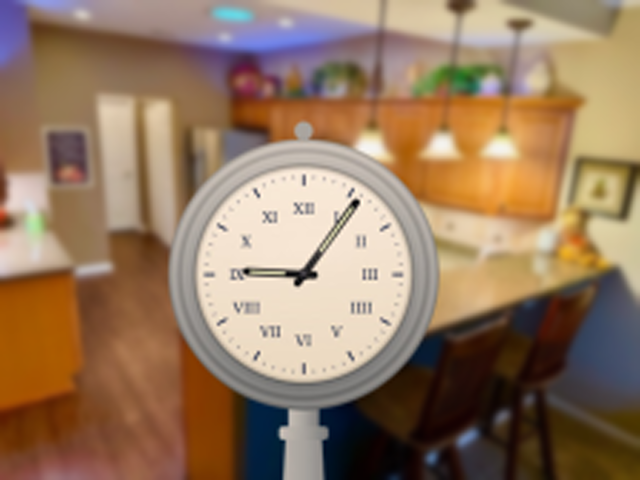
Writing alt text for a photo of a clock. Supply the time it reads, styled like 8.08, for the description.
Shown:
9.06
